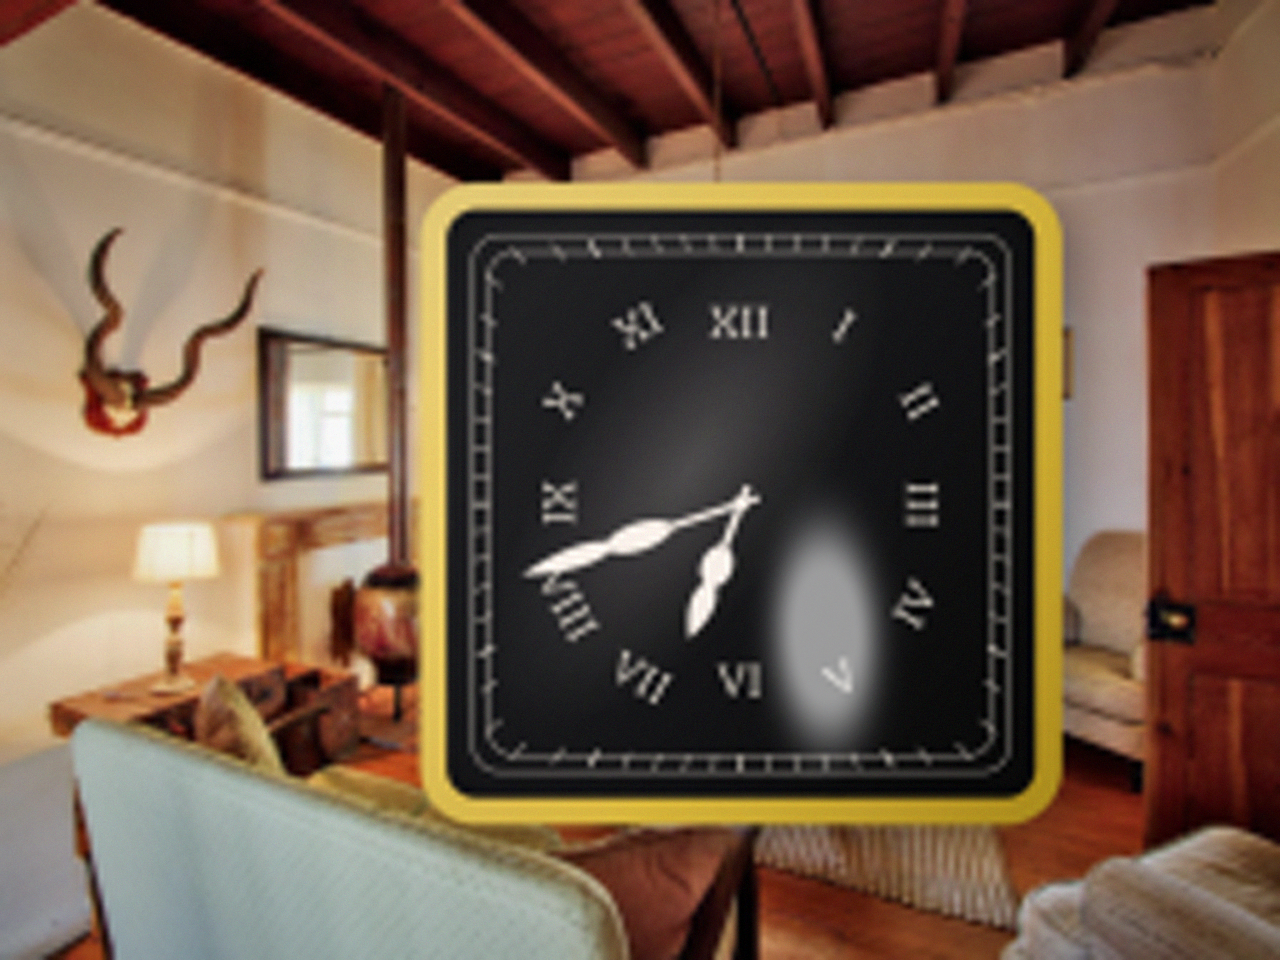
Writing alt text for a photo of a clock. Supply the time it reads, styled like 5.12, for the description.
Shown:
6.42
